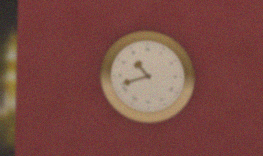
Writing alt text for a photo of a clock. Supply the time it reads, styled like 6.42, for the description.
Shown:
10.42
